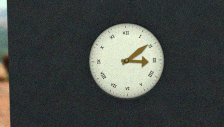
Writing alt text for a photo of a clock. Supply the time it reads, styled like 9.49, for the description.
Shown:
3.09
